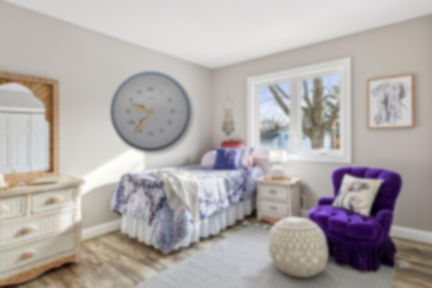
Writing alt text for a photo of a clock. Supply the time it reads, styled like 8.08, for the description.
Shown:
9.36
